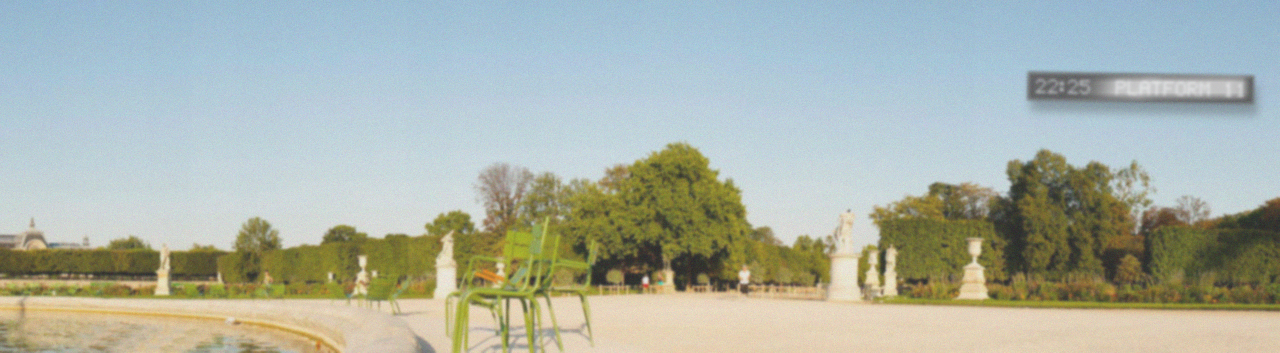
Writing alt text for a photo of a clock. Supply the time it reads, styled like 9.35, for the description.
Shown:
22.25
